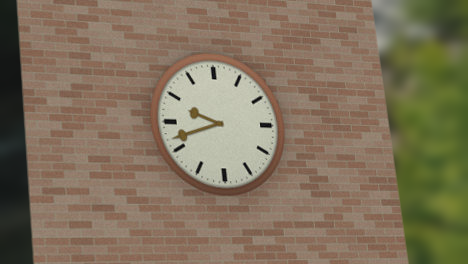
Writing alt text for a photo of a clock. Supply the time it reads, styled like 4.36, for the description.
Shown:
9.42
